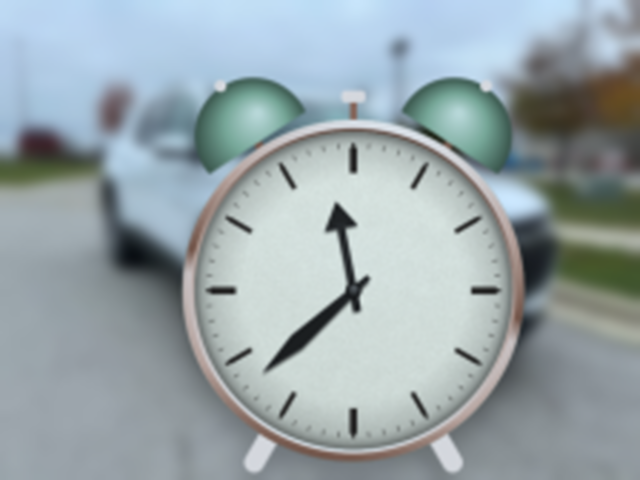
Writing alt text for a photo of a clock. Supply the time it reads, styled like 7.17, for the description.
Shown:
11.38
